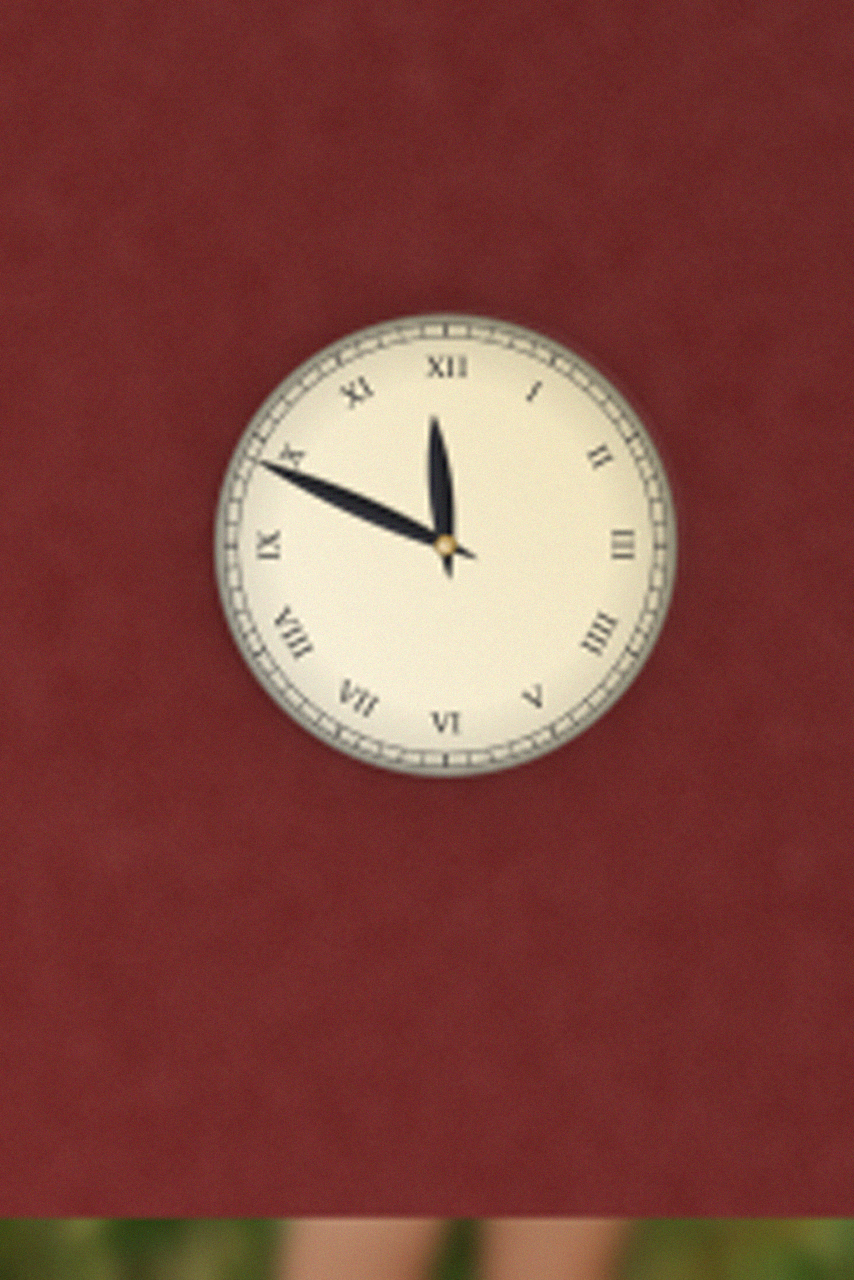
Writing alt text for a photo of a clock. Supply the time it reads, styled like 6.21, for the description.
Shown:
11.49
